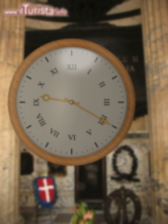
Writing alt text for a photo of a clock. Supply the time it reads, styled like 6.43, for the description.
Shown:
9.20
